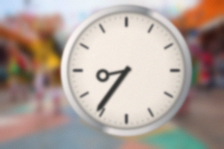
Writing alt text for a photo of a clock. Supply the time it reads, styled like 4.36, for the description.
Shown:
8.36
